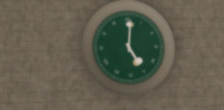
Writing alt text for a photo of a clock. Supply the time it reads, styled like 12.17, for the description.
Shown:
5.01
